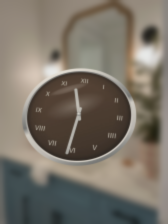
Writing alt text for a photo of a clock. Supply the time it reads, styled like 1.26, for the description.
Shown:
11.31
